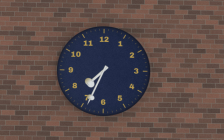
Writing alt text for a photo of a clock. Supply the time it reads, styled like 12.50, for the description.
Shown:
7.34
